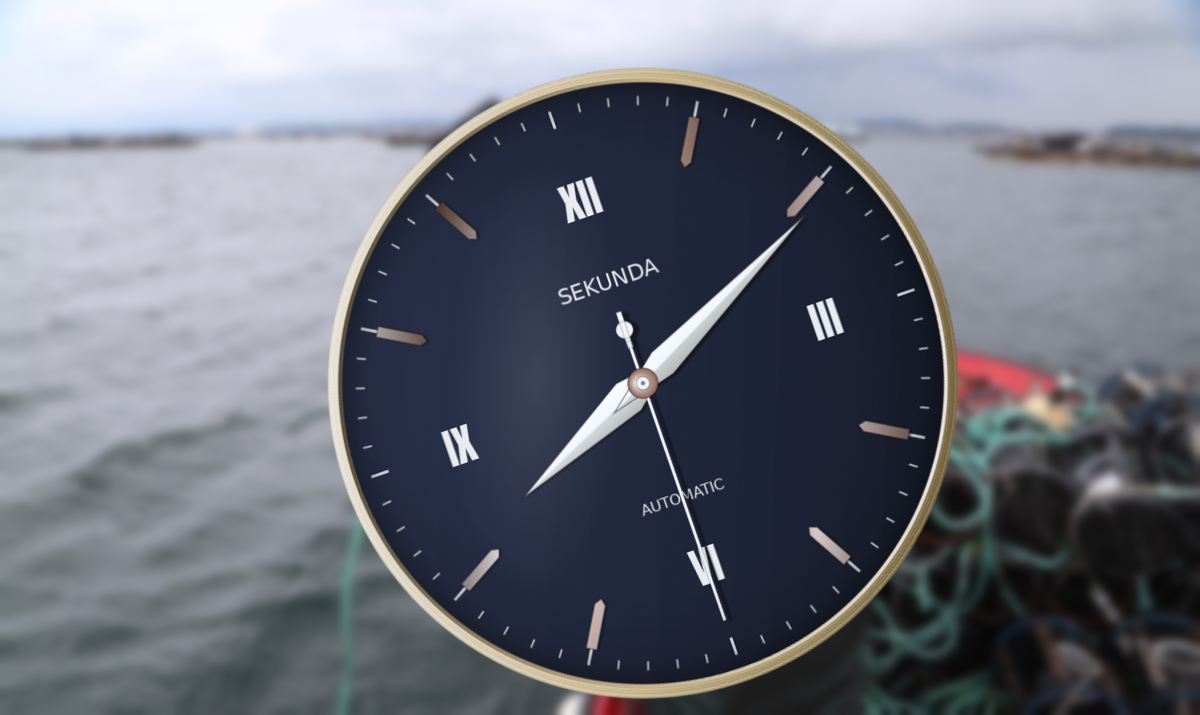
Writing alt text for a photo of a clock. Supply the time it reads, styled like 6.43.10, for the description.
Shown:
8.10.30
